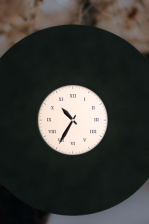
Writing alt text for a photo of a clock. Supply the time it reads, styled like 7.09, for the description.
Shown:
10.35
